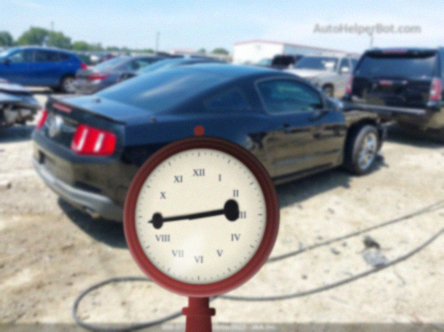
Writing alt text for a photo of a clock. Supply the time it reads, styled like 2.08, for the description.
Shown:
2.44
